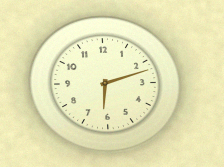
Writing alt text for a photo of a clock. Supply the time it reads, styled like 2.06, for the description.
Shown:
6.12
